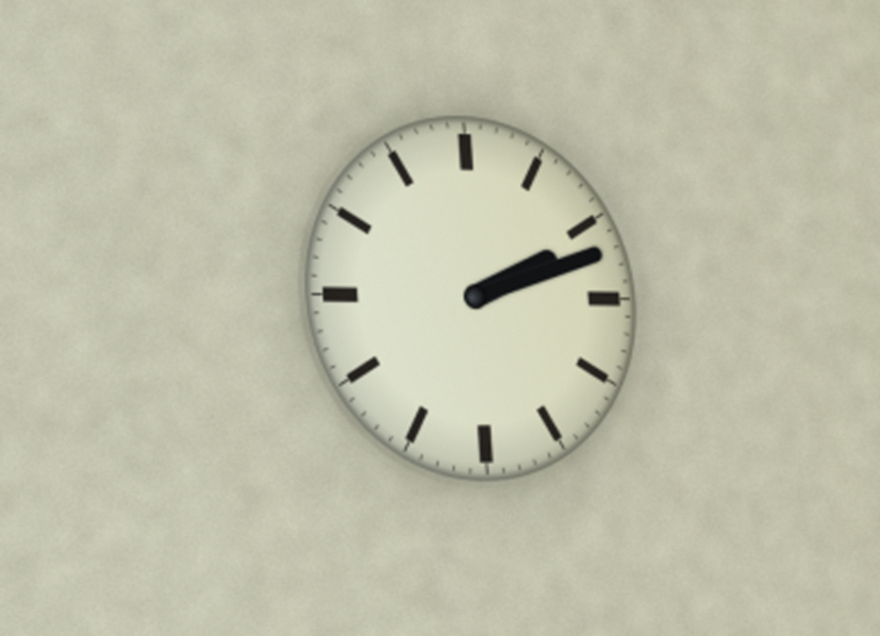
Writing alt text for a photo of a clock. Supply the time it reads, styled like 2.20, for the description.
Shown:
2.12
